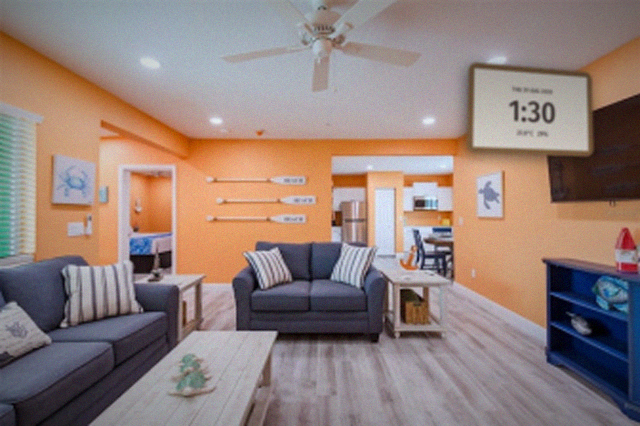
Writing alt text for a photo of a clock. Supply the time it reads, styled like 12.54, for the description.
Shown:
1.30
